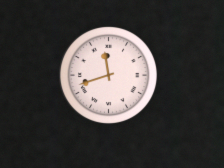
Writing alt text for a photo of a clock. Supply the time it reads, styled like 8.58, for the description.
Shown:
11.42
